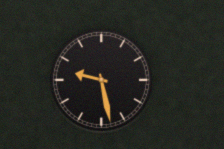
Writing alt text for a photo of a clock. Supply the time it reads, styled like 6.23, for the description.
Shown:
9.28
